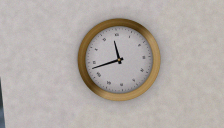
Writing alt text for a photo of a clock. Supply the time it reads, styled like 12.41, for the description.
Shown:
11.43
